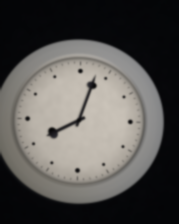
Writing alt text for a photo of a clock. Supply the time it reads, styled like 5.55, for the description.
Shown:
8.03
